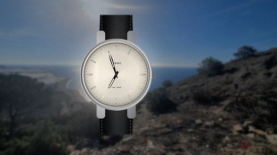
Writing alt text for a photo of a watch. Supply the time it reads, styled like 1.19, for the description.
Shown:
6.57
